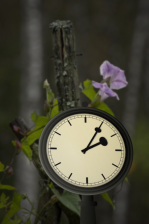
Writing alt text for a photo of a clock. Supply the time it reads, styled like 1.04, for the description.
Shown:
2.05
